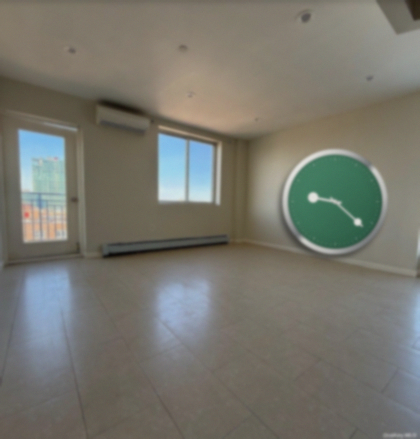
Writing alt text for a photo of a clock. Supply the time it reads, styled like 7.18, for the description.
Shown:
9.22
